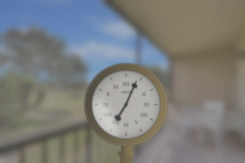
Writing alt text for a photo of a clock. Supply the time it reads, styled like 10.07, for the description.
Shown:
7.04
